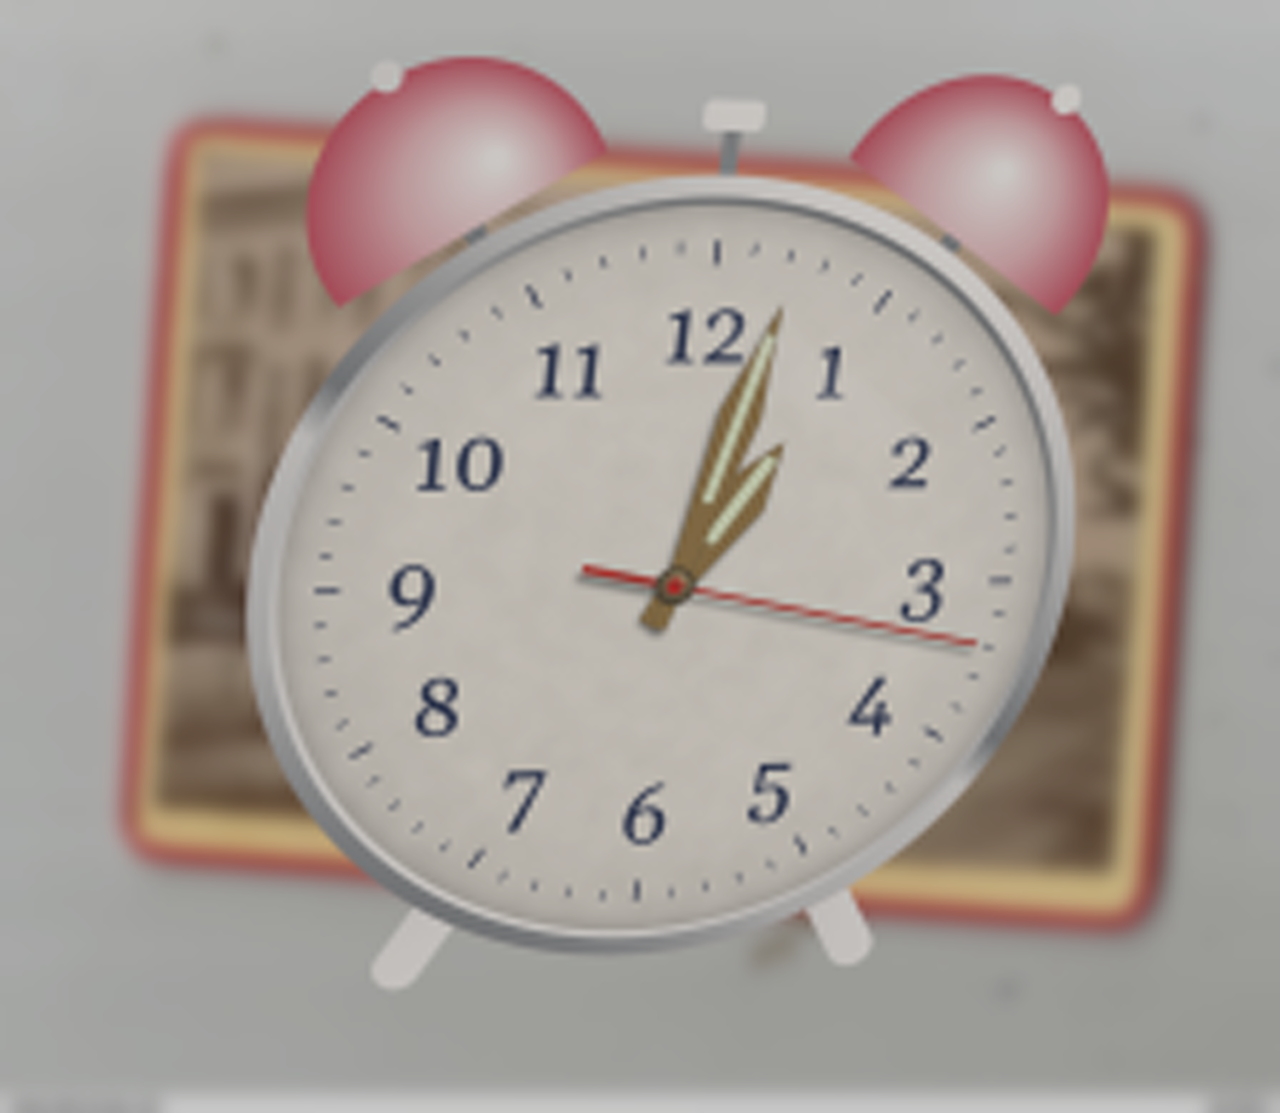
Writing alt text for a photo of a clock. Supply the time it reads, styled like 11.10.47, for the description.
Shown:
1.02.17
